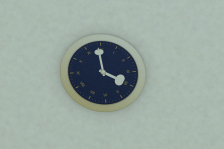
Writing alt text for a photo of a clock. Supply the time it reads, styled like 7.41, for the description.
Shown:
3.59
